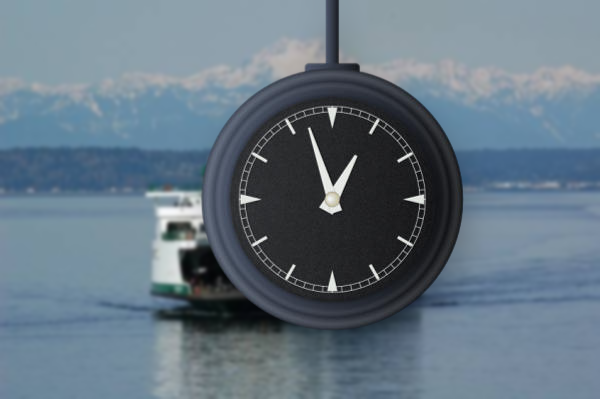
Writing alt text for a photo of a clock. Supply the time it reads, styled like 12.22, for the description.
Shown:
12.57
